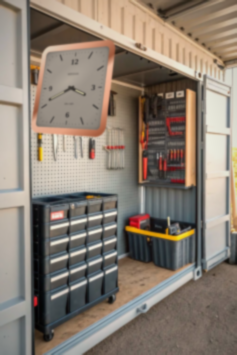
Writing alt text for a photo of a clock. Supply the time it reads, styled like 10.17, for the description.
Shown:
3.41
